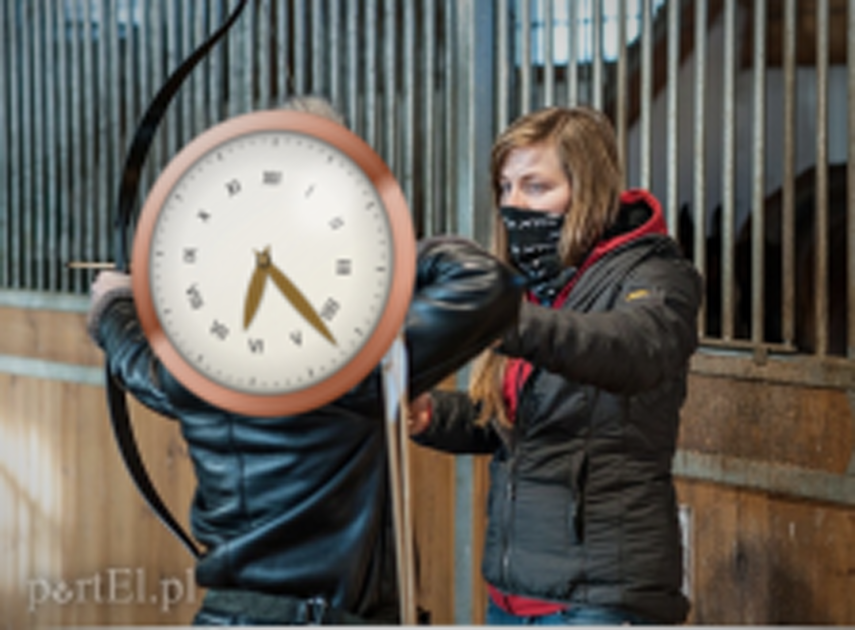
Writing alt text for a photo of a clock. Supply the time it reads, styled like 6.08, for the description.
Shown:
6.22
